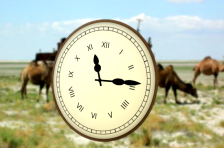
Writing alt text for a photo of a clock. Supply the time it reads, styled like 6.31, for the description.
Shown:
11.14
